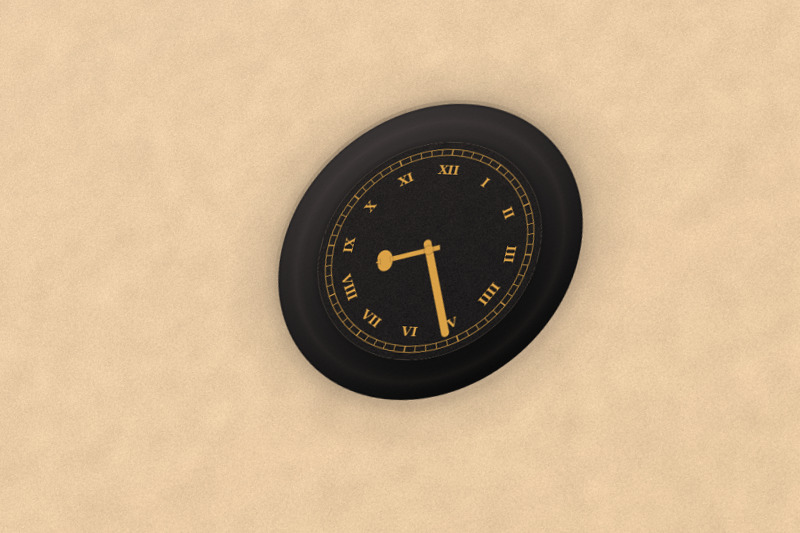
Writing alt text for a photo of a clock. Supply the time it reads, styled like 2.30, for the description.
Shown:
8.26
